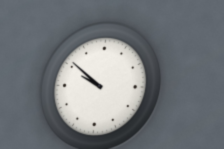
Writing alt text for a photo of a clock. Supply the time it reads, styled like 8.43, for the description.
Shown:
9.51
